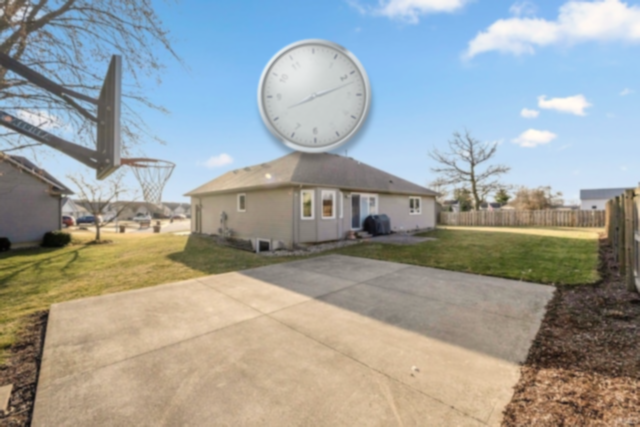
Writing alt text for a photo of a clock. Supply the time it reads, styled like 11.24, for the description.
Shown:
8.12
